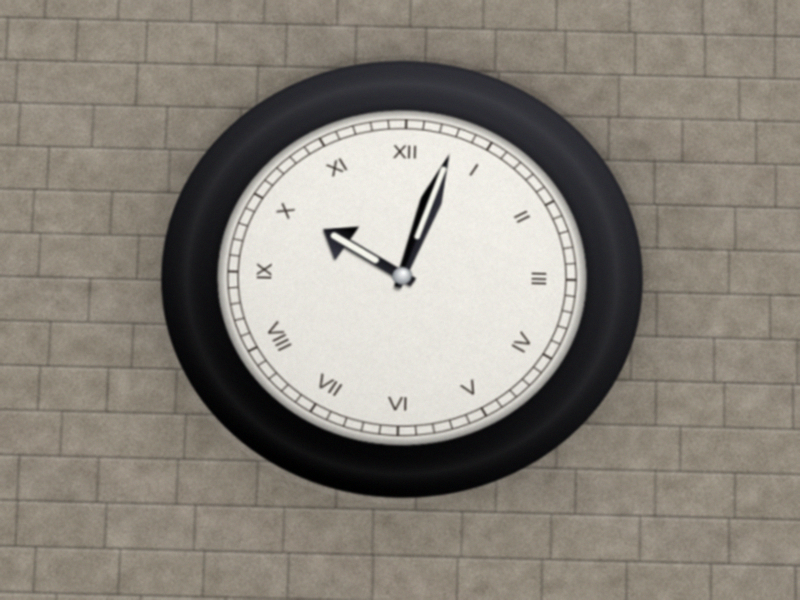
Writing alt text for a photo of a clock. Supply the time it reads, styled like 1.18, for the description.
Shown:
10.03
